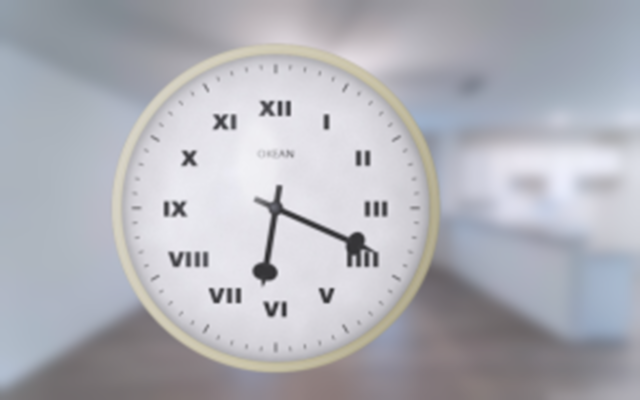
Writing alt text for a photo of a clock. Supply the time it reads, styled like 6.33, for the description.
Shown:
6.19
